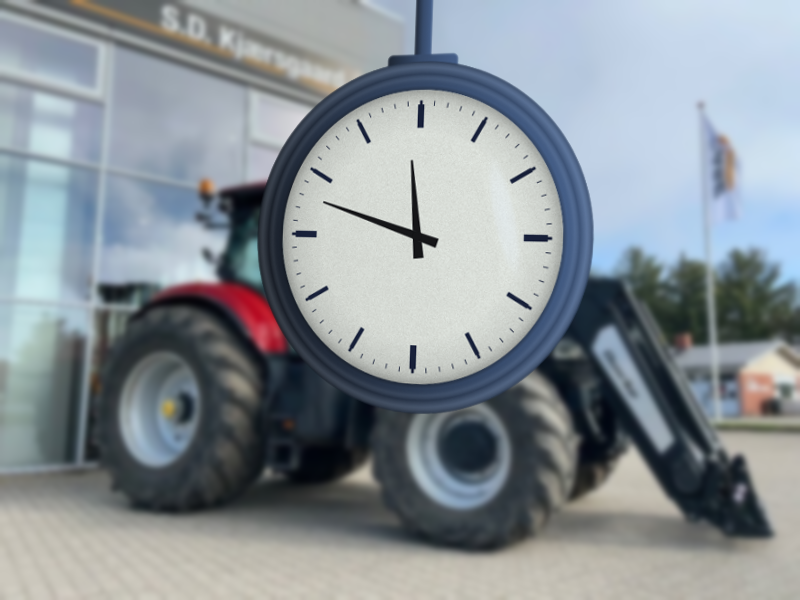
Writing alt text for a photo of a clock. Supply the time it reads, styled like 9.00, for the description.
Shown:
11.48
